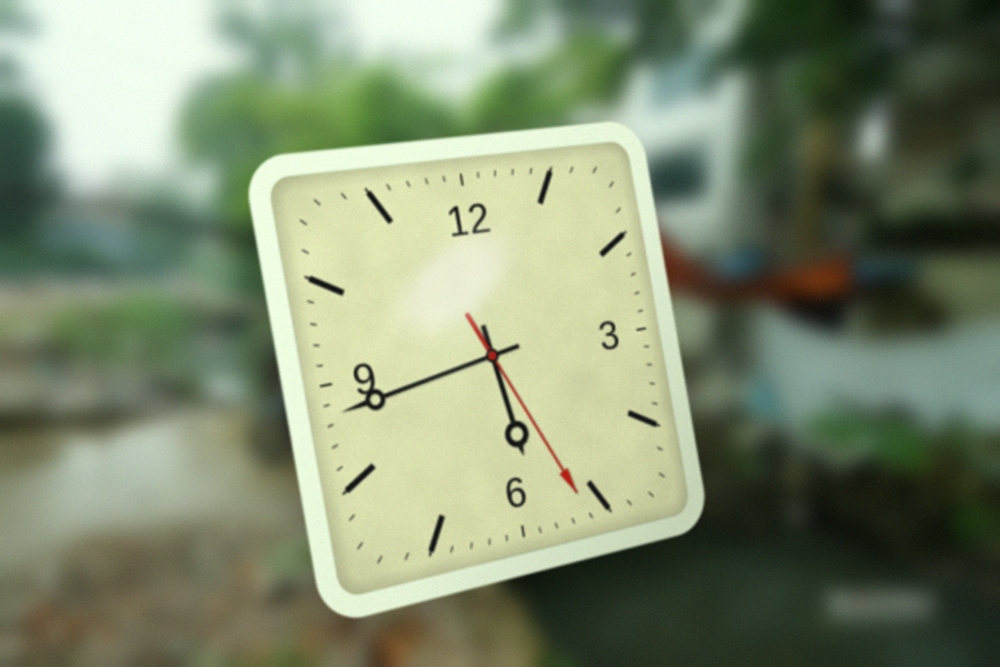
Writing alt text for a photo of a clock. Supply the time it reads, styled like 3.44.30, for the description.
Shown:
5.43.26
